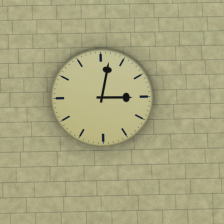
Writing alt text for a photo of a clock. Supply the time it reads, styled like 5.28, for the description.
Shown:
3.02
